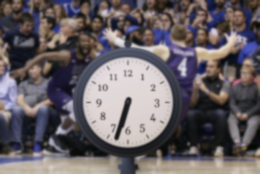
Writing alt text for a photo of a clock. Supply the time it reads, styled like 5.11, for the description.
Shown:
6.33
